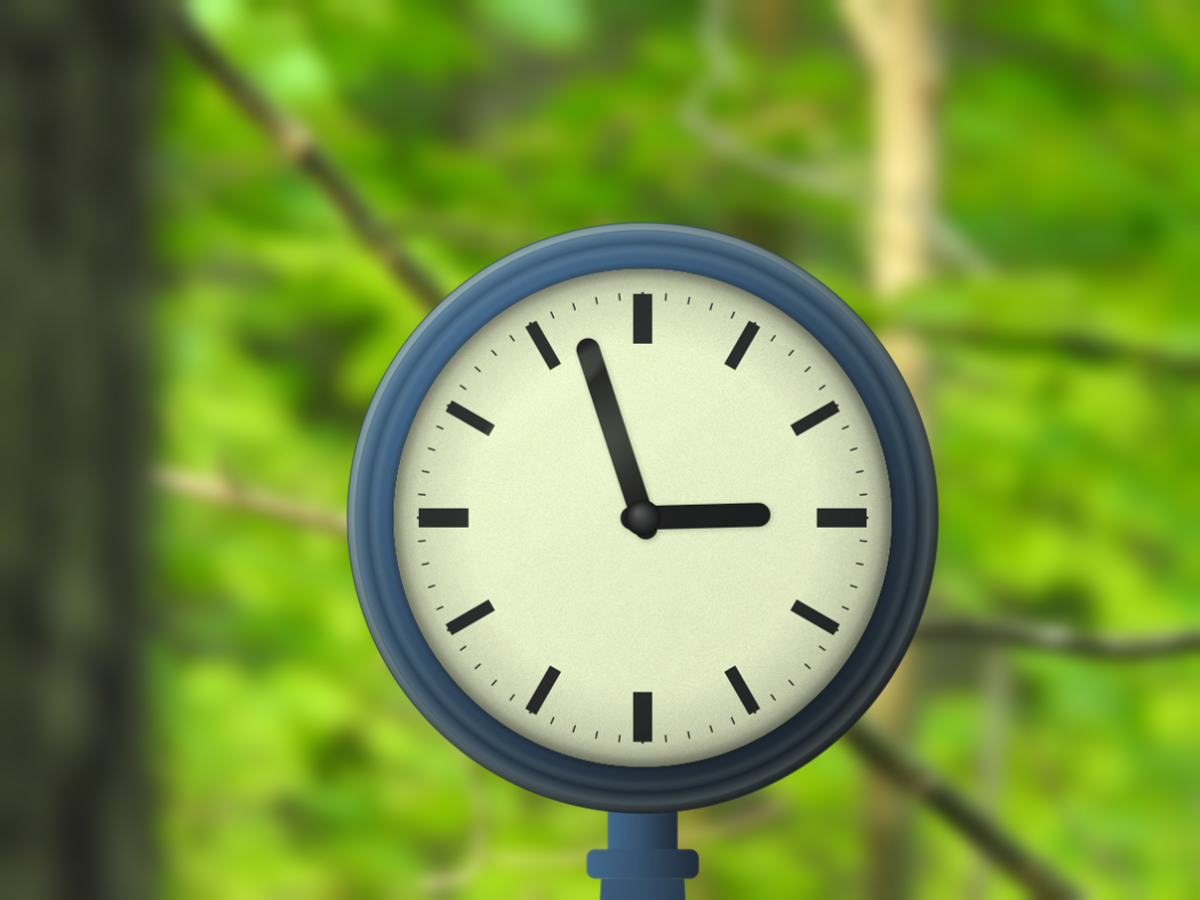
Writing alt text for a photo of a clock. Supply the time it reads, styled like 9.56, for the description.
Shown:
2.57
